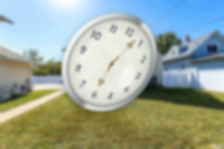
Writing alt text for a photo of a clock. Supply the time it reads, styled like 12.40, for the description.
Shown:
6.03
